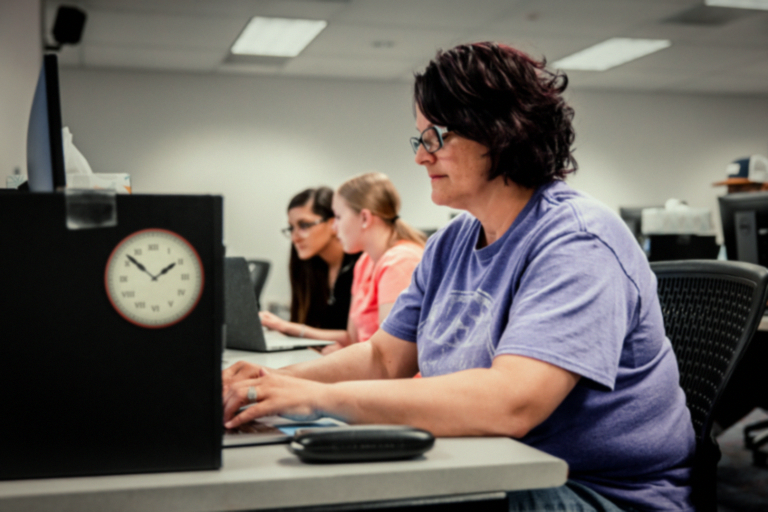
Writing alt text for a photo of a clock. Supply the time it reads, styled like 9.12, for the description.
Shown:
1.52
